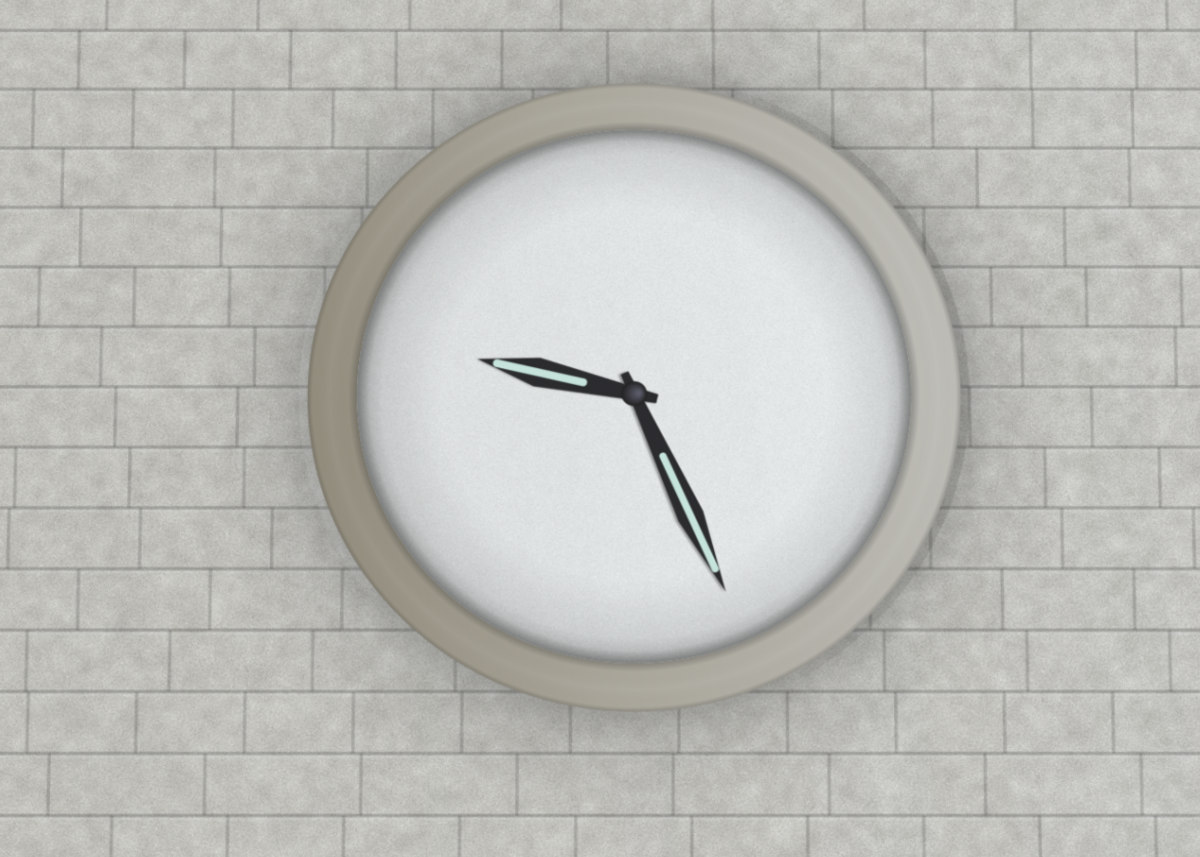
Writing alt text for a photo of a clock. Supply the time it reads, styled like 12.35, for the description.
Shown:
9.26
